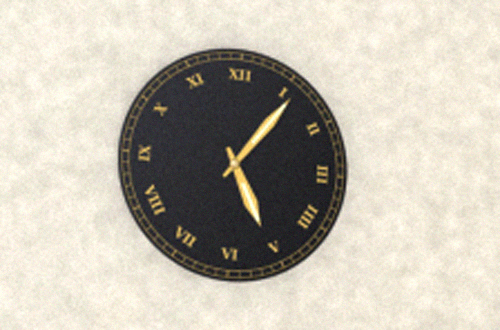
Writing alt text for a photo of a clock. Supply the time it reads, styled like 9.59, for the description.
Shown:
5.06
